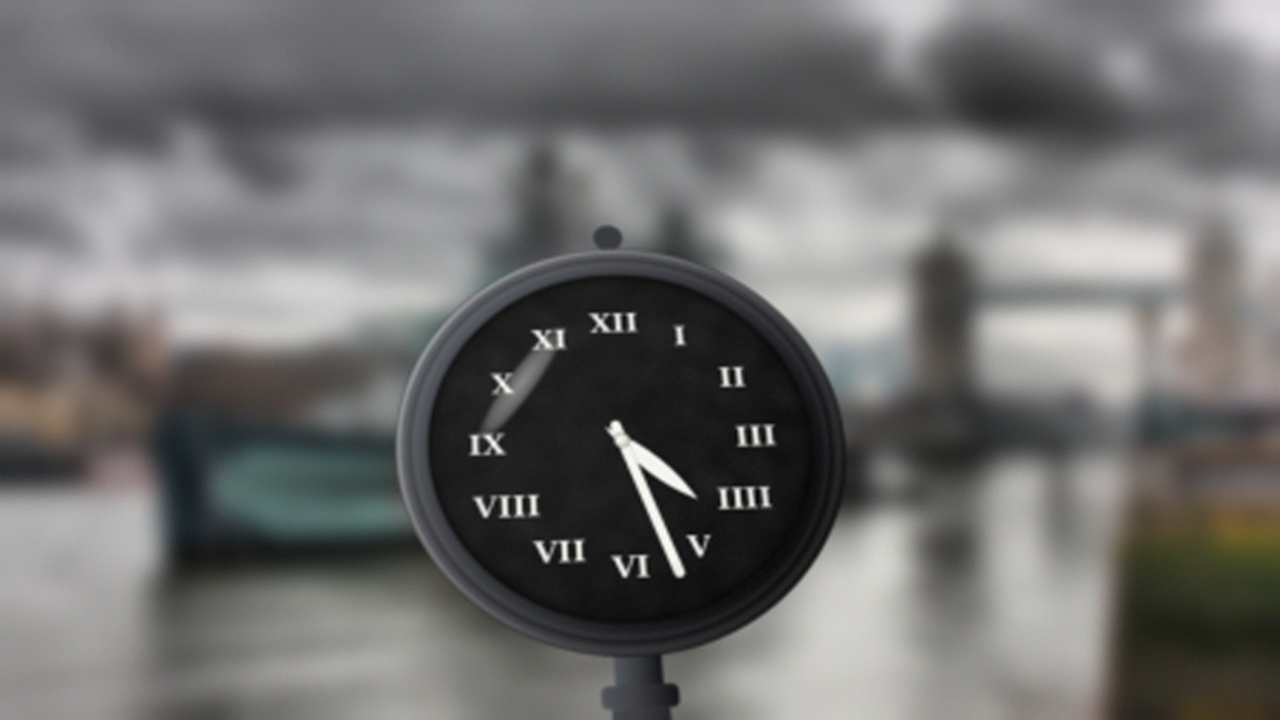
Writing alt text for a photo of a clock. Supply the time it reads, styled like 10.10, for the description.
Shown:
4.27
